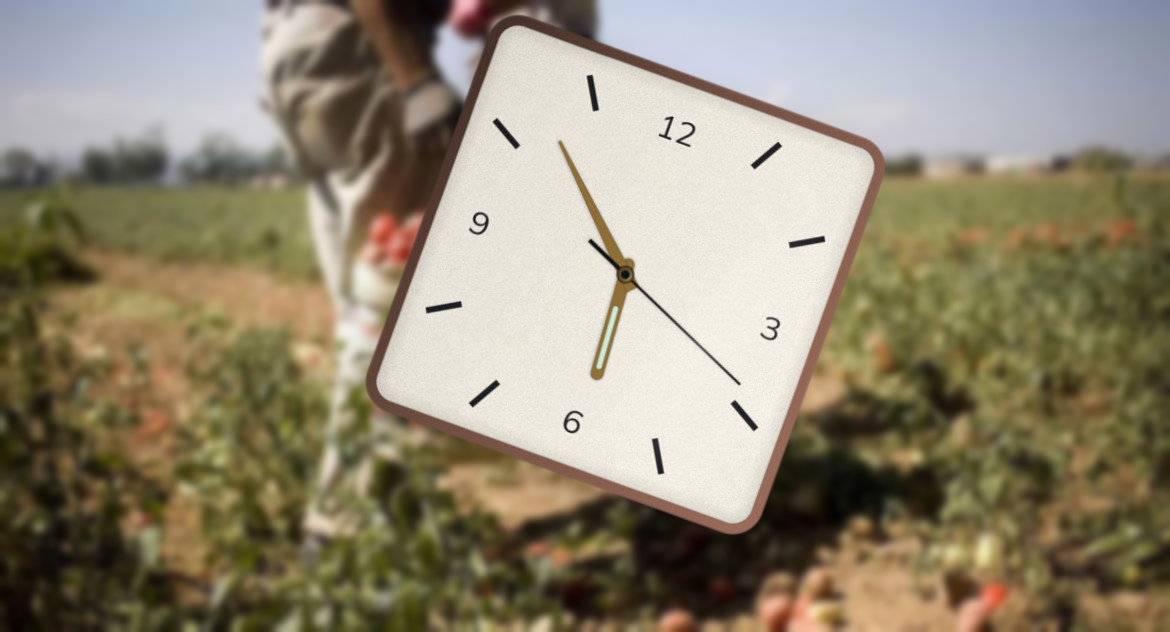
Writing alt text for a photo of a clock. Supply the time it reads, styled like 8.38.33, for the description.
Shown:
5.52.19
